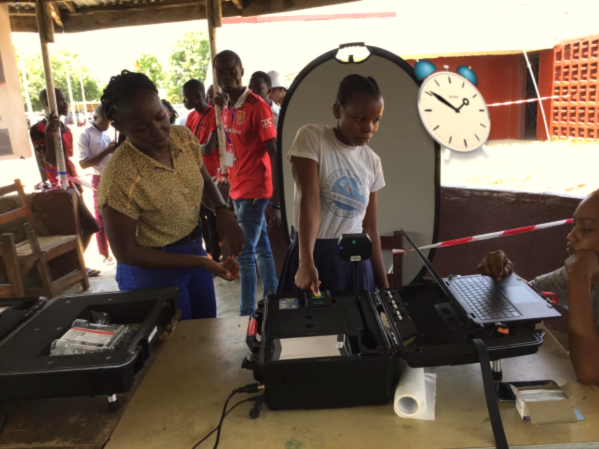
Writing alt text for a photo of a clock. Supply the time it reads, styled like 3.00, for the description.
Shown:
1.51
